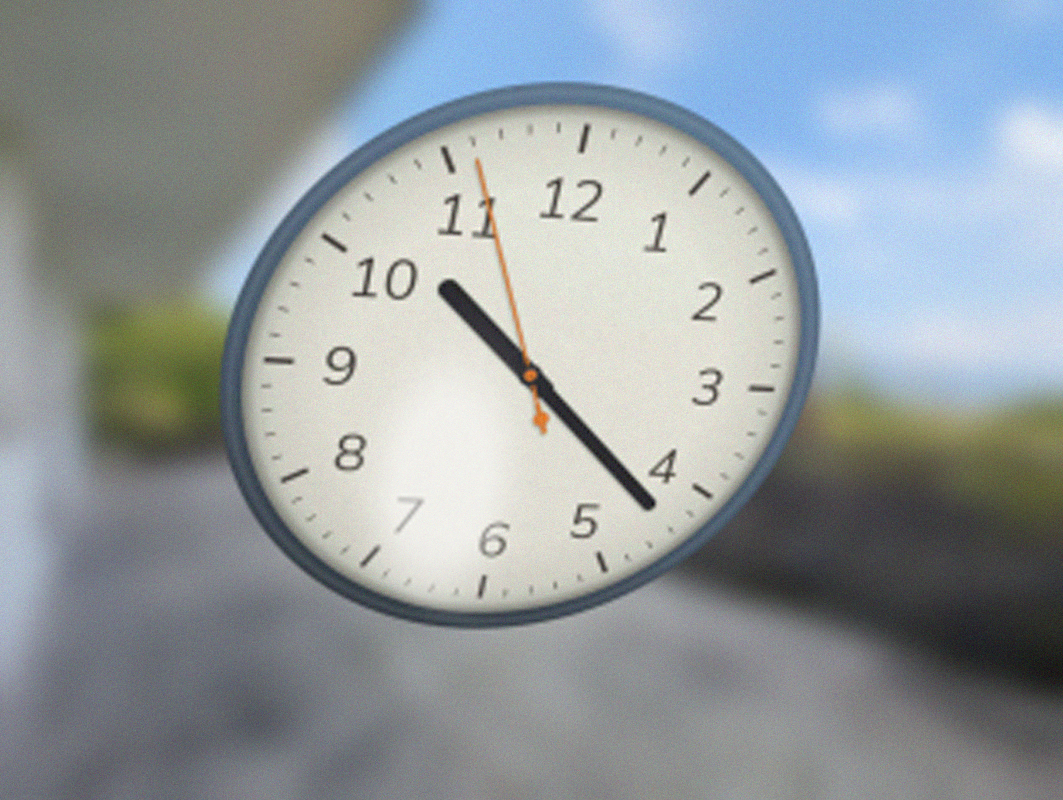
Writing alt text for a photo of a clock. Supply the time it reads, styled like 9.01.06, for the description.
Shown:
10.21.56
